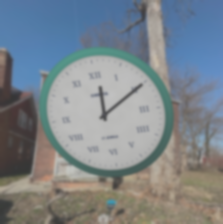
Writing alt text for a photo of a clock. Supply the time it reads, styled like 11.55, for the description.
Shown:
12.10
